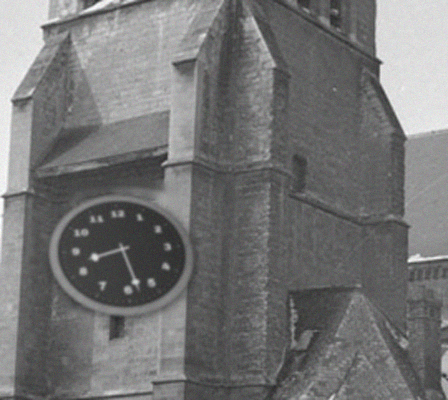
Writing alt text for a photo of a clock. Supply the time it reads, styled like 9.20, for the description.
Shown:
8.28
